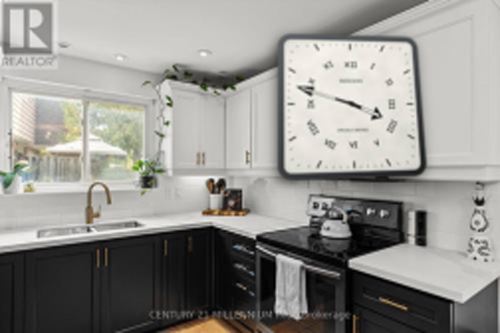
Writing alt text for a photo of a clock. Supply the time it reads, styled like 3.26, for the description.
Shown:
3.48
